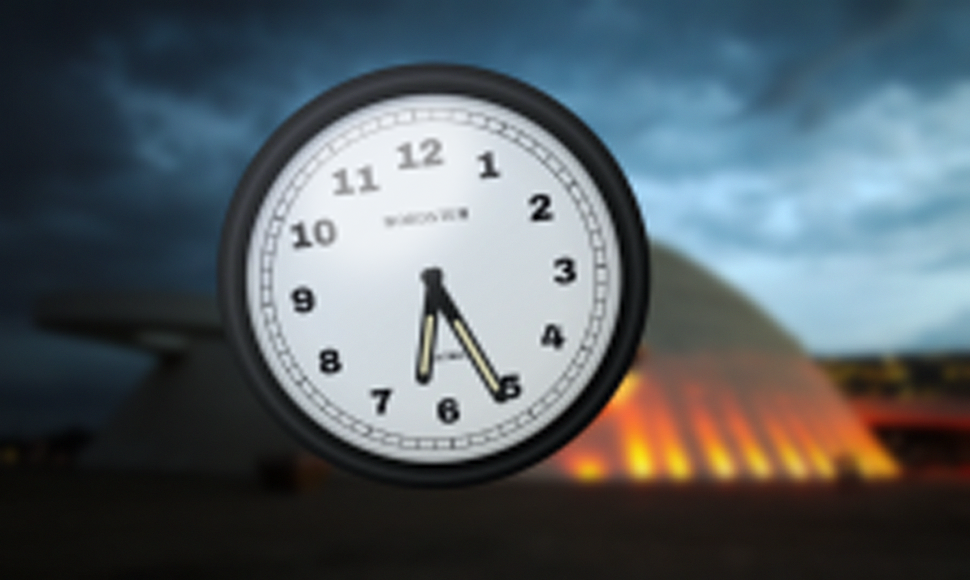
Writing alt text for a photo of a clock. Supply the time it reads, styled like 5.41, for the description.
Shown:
6.26
